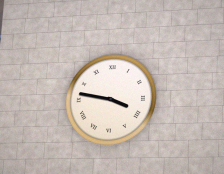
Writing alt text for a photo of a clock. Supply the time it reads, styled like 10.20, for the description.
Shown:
3.47
